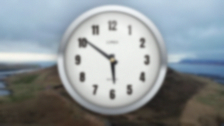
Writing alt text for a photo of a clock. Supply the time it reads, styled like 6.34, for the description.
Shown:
5.51
